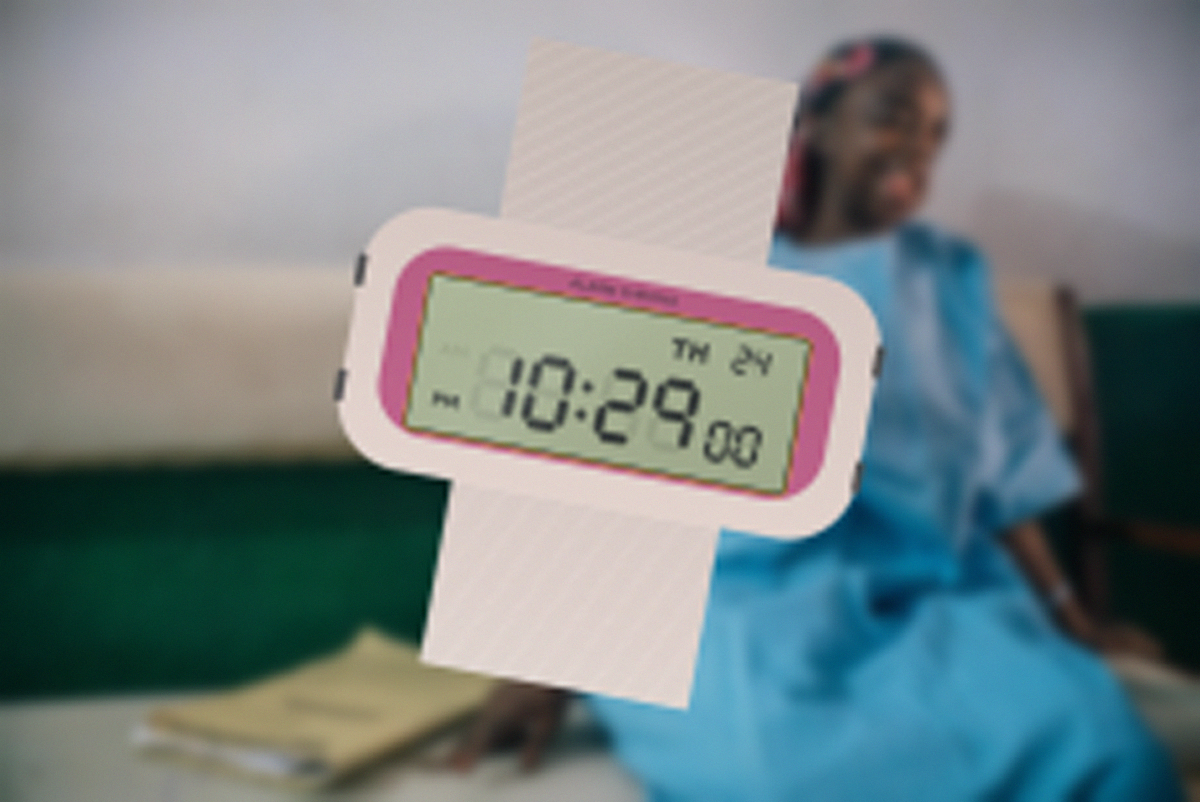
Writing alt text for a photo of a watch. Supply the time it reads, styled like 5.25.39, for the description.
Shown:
10.29.00
